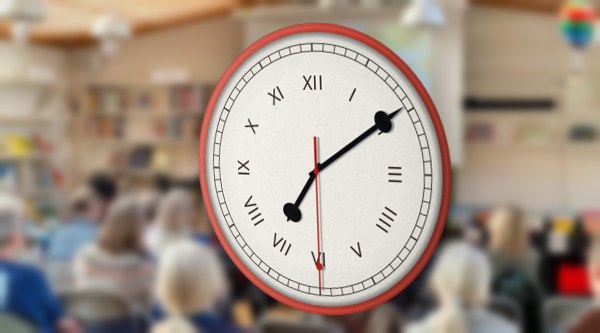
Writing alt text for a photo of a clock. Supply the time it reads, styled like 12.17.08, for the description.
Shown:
7.09.30
